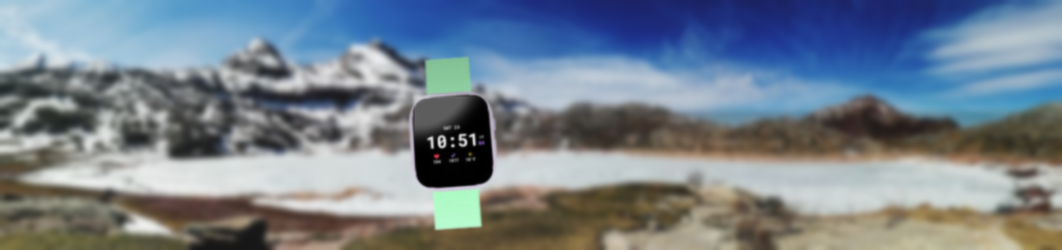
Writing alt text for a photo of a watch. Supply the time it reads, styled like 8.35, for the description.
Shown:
10.51
